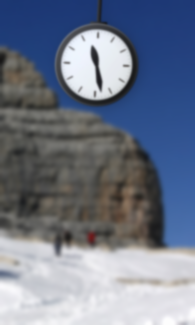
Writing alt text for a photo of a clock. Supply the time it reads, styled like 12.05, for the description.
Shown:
11.28
